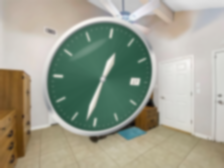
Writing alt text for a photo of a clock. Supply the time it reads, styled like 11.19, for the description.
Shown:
12.32
